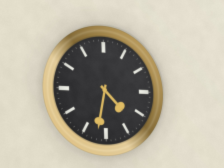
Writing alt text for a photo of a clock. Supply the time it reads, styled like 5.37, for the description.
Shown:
4.32
